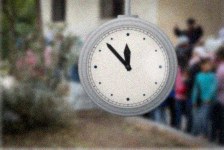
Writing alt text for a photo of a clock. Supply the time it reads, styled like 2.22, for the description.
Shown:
11.53
